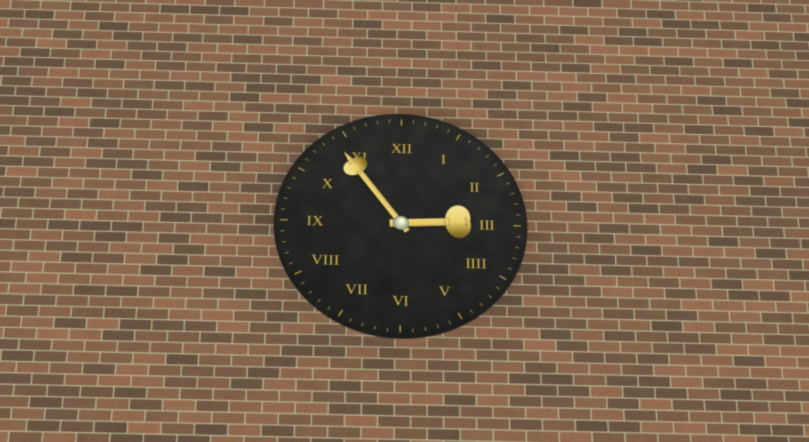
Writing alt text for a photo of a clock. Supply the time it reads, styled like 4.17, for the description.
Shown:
2.54
